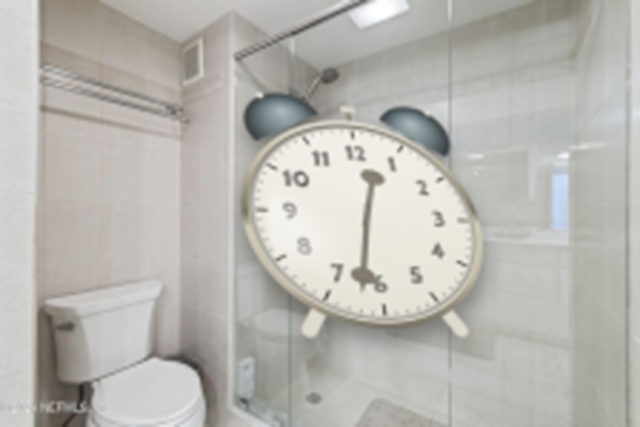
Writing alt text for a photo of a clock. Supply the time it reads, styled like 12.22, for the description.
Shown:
12.32
